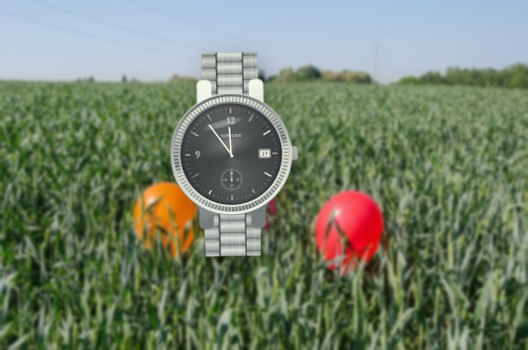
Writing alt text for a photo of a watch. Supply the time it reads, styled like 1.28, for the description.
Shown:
11.54
